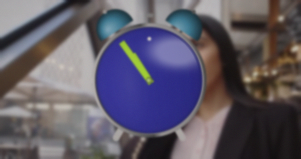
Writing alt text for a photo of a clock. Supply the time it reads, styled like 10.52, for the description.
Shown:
10.54
